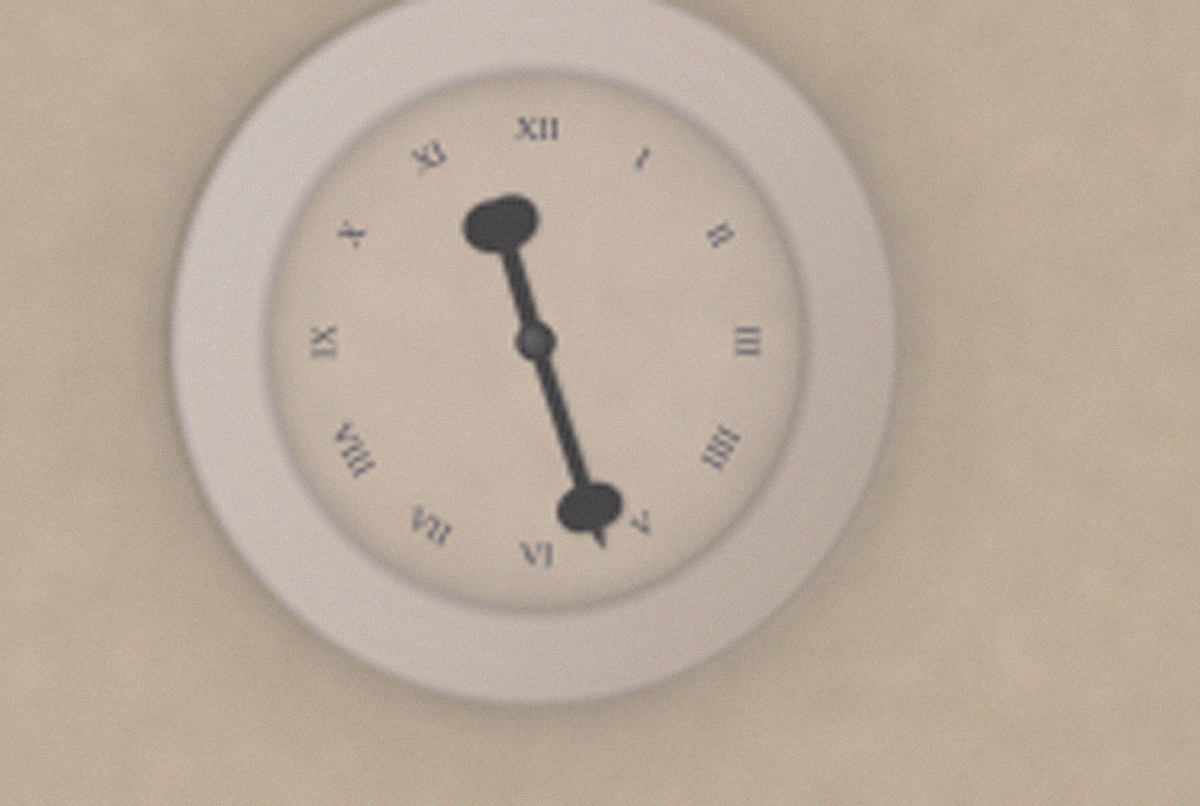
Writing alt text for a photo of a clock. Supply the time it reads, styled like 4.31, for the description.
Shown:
11.27
